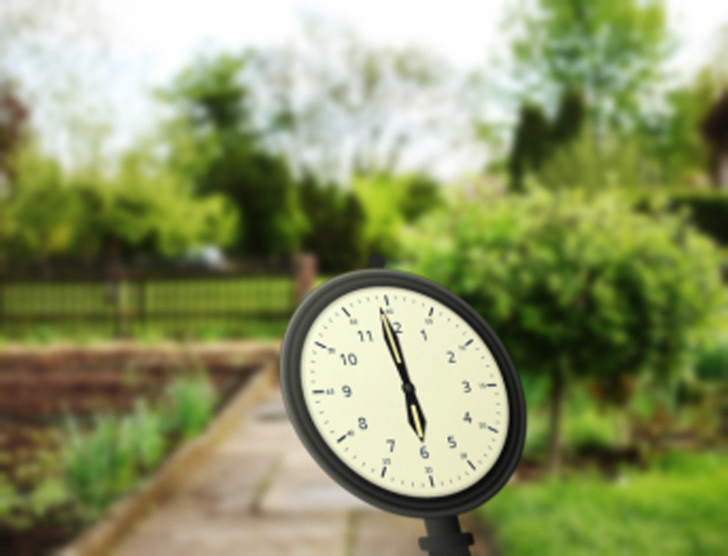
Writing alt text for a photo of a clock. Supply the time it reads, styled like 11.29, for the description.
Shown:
5.59
